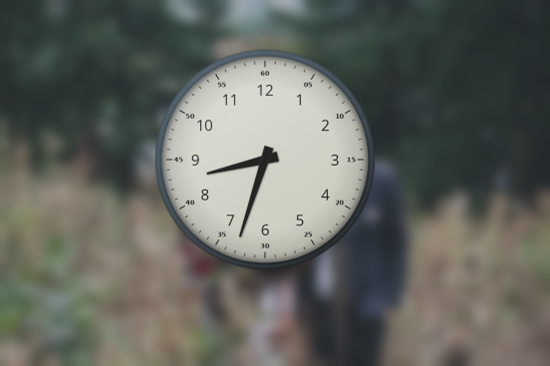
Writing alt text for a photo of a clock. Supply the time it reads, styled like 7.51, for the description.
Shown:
8.33
